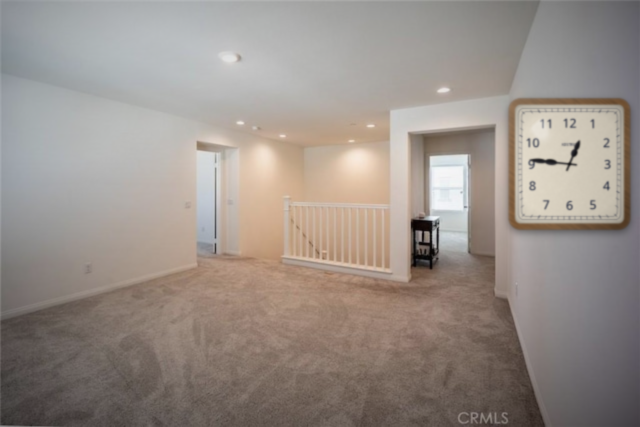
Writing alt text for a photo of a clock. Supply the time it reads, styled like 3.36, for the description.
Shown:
12.46
